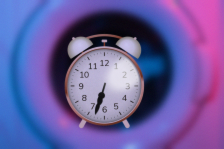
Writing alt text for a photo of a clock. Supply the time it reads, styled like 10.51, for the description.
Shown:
6.33
